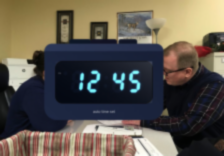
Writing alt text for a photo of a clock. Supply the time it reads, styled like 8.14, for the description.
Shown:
12.45
